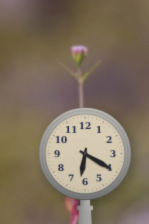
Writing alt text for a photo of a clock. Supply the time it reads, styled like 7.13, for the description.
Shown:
6.20
